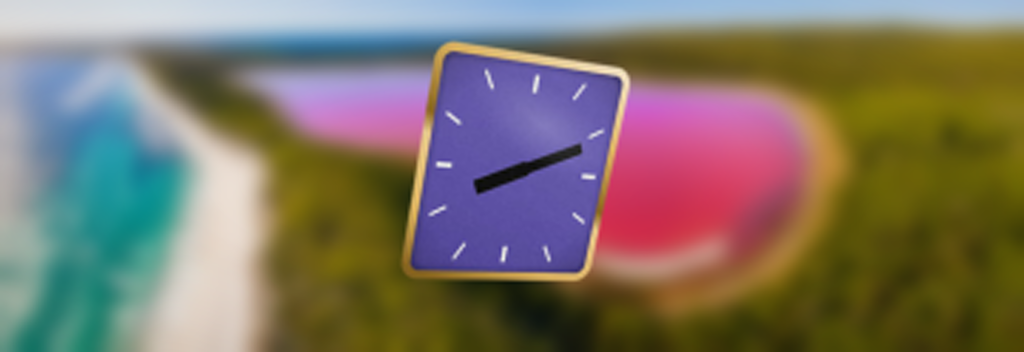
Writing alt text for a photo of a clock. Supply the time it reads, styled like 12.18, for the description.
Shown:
8.11
